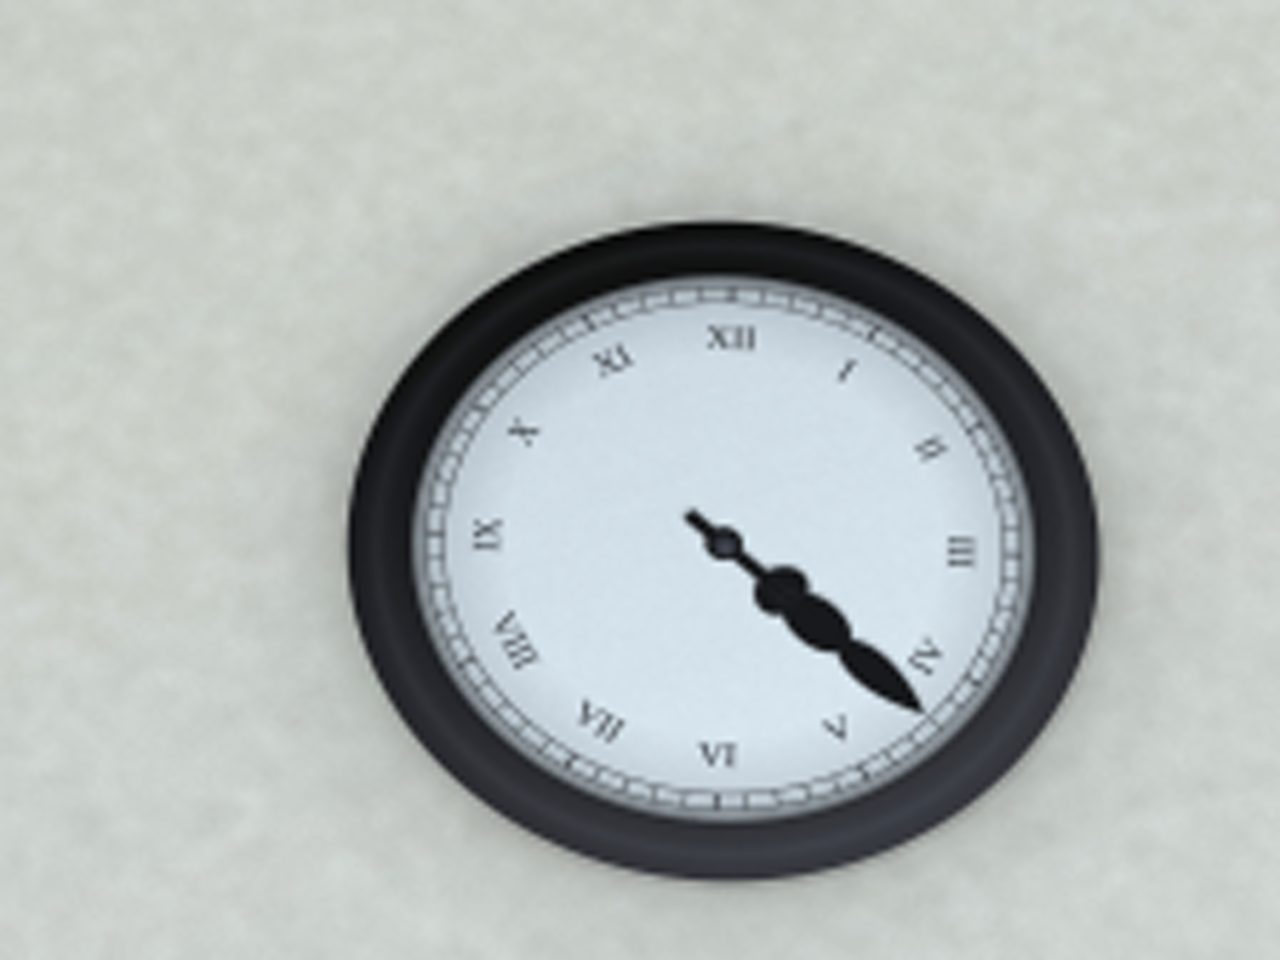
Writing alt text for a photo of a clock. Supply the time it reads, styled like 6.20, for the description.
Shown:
4.22
